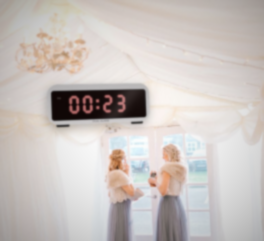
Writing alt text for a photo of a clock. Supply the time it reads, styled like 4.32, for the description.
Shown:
0.23
